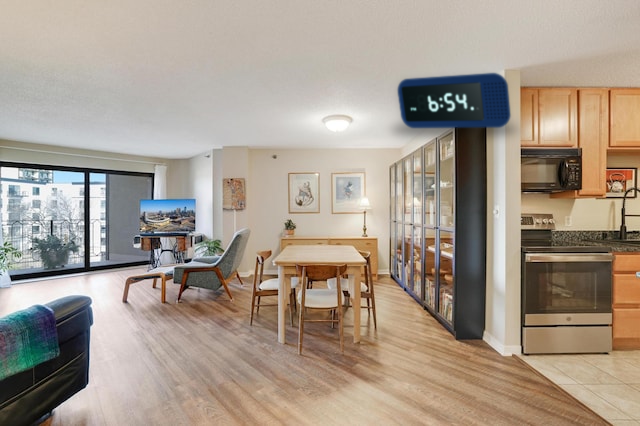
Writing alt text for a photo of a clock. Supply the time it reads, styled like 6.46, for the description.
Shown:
6.54
